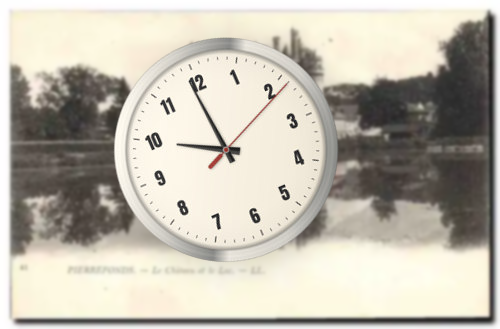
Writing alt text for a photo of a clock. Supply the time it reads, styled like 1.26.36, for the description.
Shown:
9.59.11
